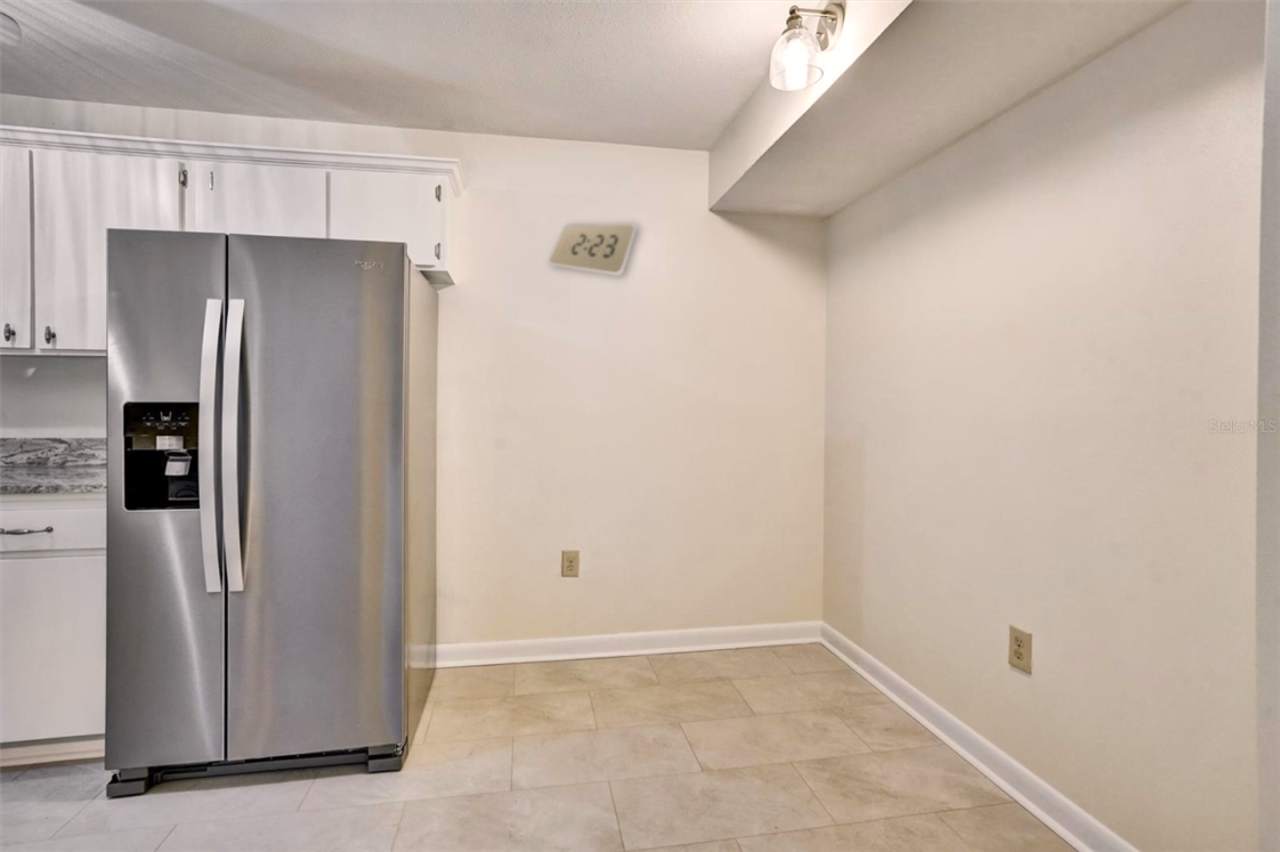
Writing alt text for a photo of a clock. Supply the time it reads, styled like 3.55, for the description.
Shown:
2.23
